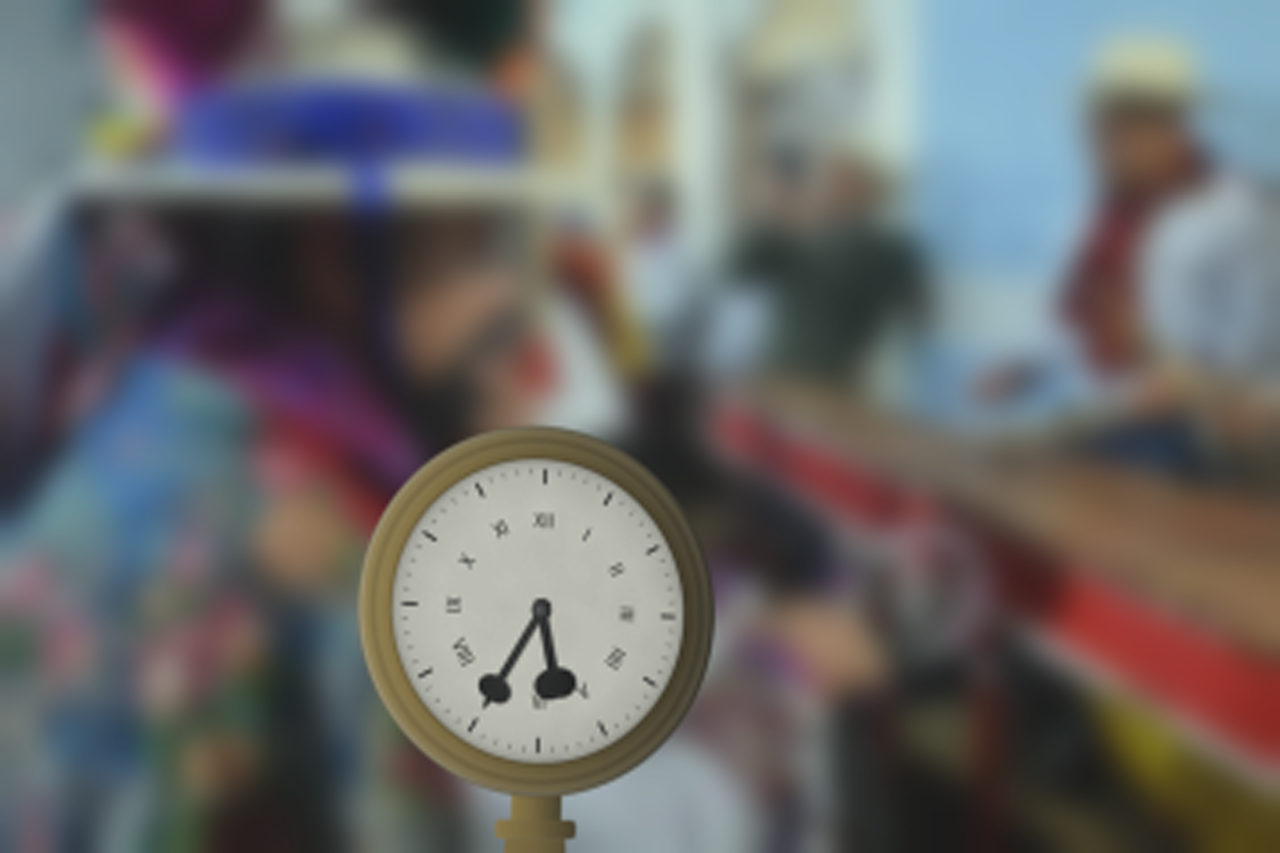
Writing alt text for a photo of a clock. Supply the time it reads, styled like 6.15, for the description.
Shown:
5.35
